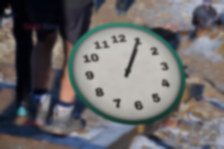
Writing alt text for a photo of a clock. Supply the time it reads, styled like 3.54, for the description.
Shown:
1.05
